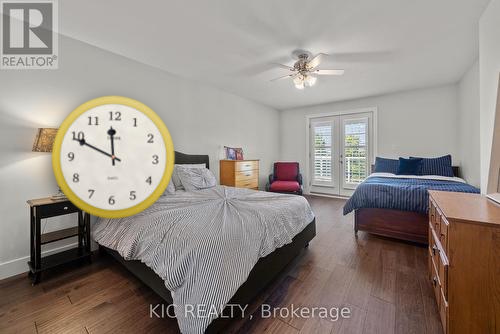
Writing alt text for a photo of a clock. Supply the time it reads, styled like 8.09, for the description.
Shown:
11.49
